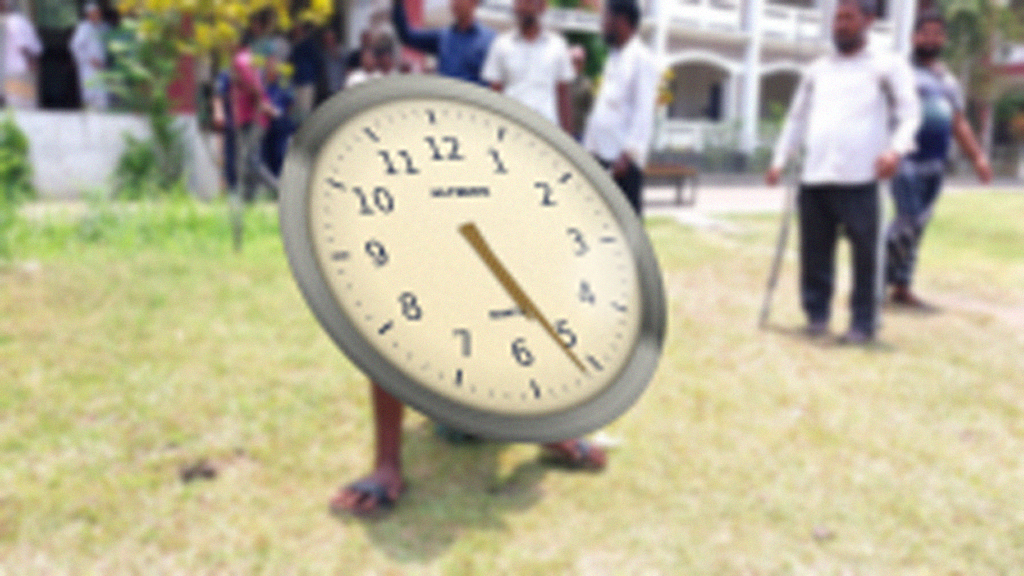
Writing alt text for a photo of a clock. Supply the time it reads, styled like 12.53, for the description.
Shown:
5.26
